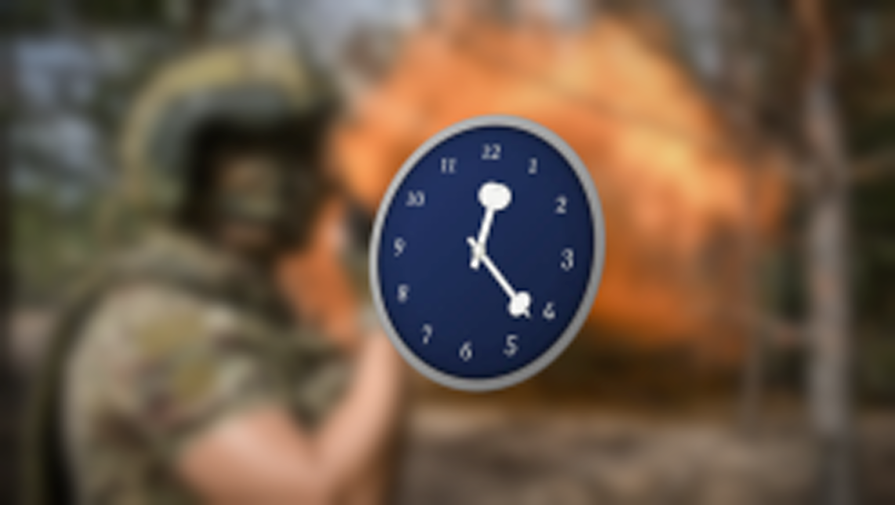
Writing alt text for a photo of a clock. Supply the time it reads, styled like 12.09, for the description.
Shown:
12.22
